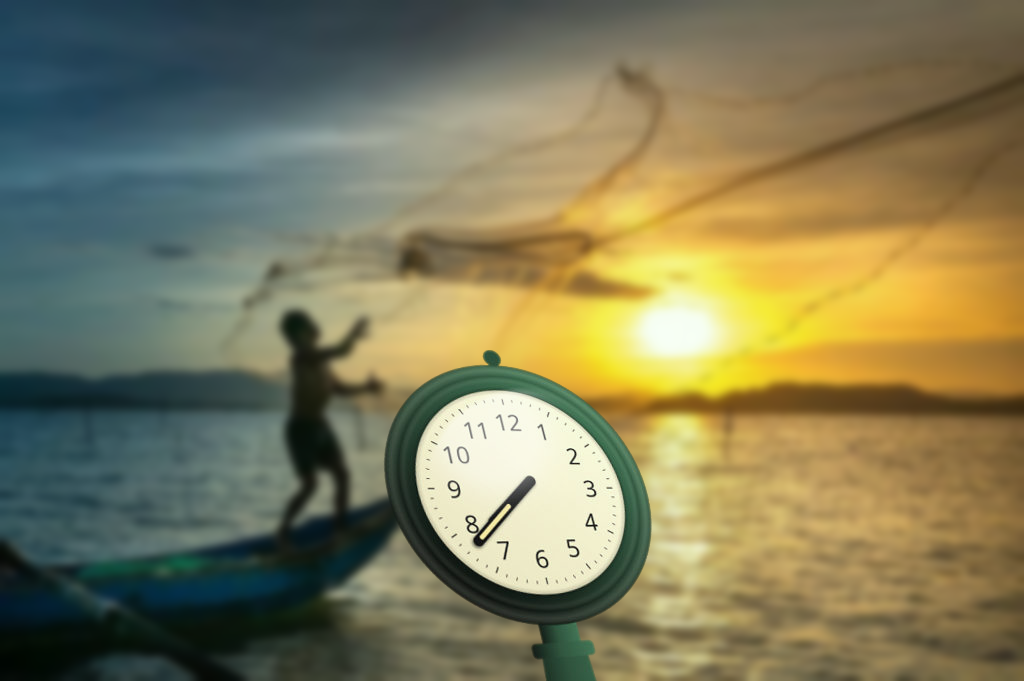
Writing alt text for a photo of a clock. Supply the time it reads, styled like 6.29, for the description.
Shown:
7.38
